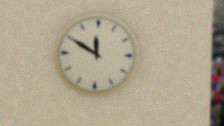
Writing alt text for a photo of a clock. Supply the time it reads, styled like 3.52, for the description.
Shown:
11.50
